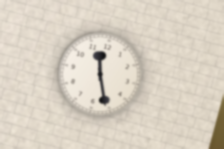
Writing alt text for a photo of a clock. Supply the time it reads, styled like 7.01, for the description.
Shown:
11.26
